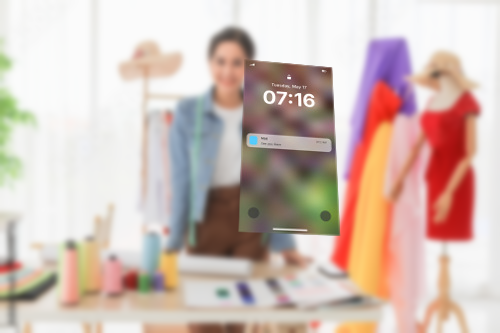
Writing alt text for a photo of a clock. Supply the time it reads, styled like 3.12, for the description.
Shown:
7.16
